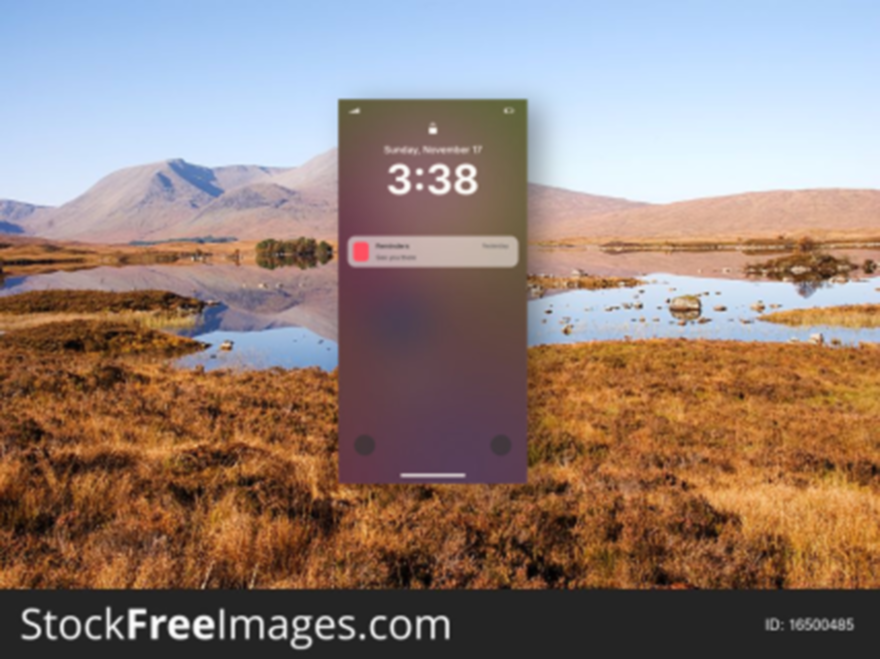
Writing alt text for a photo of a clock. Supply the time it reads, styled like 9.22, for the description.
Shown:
3.38
